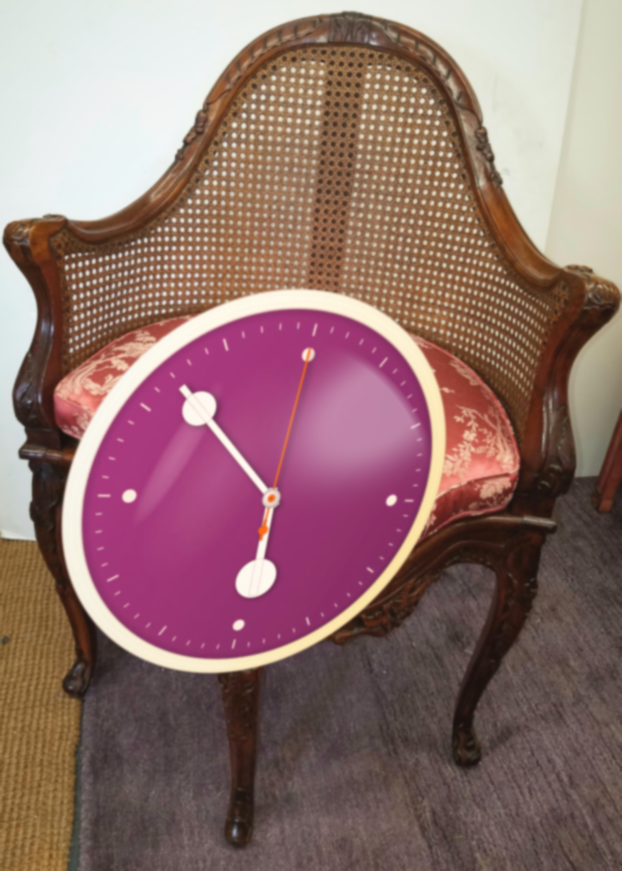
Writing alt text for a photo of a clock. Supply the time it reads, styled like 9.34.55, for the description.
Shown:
5.52.00
